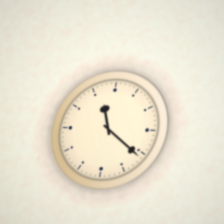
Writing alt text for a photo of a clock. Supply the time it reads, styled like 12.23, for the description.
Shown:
11.21
